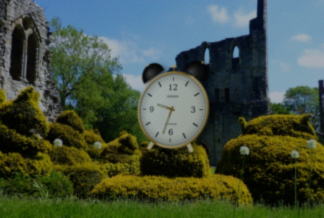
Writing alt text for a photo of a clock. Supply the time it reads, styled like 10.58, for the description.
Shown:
9.33
